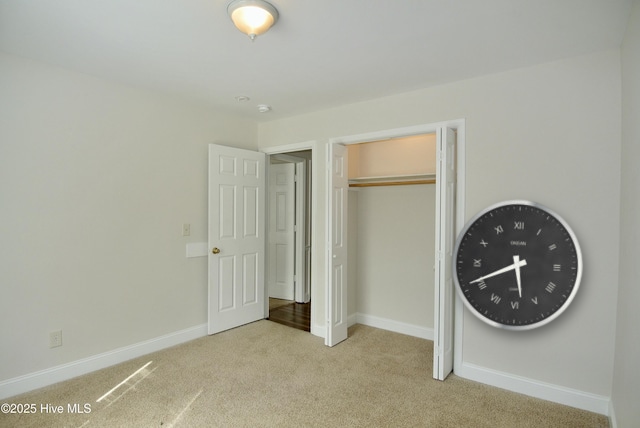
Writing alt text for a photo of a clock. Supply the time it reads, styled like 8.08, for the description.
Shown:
5.41
